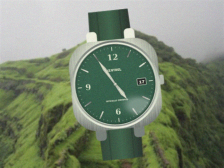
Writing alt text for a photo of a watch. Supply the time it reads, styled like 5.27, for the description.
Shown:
4.55
